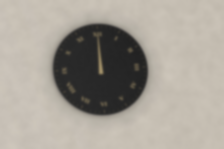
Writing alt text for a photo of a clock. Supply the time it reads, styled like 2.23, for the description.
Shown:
12.00
